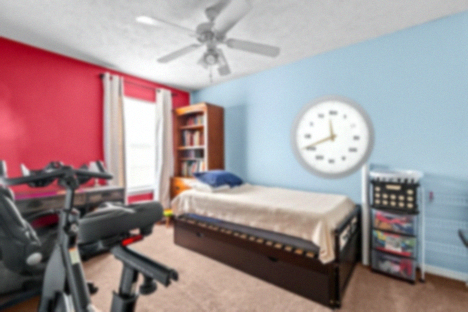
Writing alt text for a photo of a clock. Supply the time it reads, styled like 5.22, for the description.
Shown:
11.41
